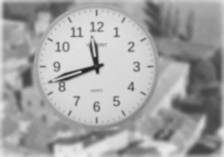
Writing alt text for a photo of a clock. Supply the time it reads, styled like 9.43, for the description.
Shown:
11.42
